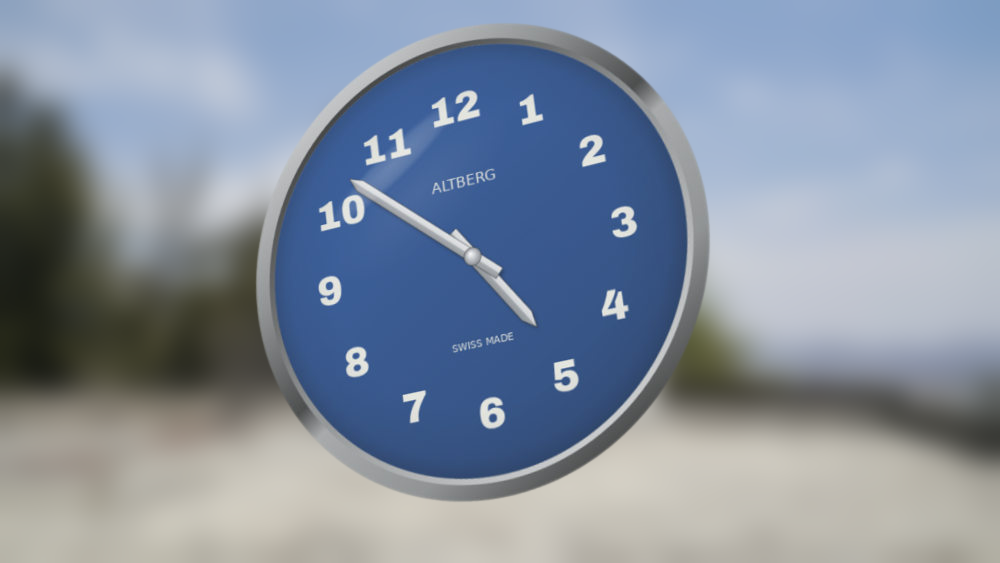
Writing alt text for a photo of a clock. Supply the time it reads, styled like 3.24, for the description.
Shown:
4.52
